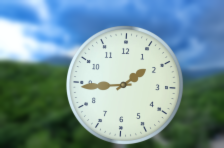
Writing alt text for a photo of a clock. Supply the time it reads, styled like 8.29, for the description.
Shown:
1.44
